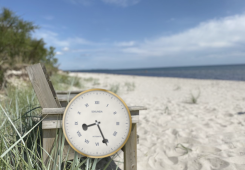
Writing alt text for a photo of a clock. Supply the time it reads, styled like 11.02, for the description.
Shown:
8.26
